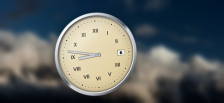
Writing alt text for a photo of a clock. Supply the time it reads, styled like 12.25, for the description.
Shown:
8.47
